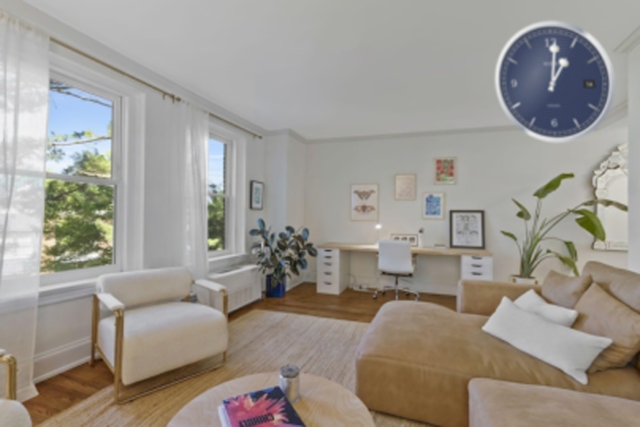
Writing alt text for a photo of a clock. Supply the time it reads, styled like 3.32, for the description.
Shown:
1.01
